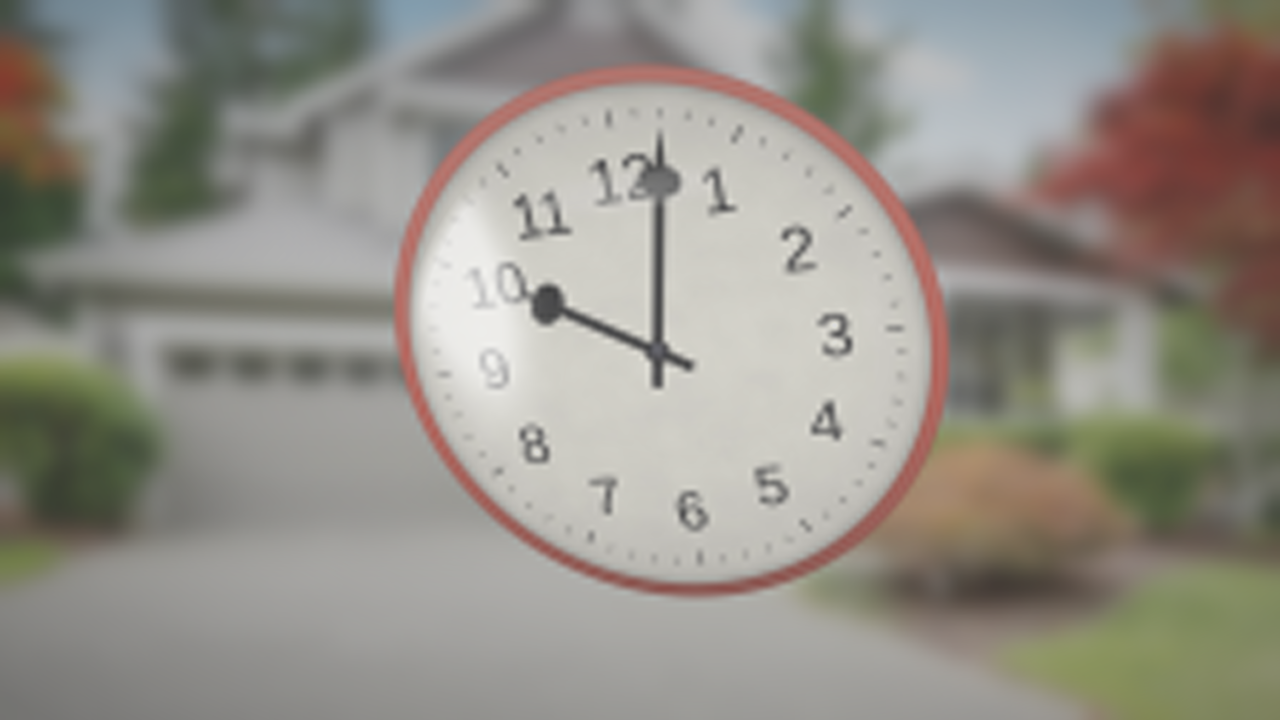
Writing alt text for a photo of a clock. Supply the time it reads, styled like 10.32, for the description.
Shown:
10.02
